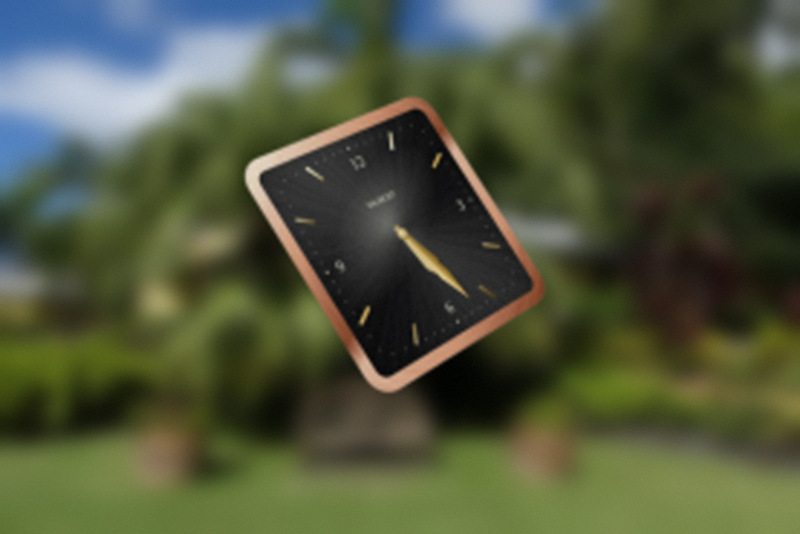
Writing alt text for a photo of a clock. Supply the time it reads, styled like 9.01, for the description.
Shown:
5.27
